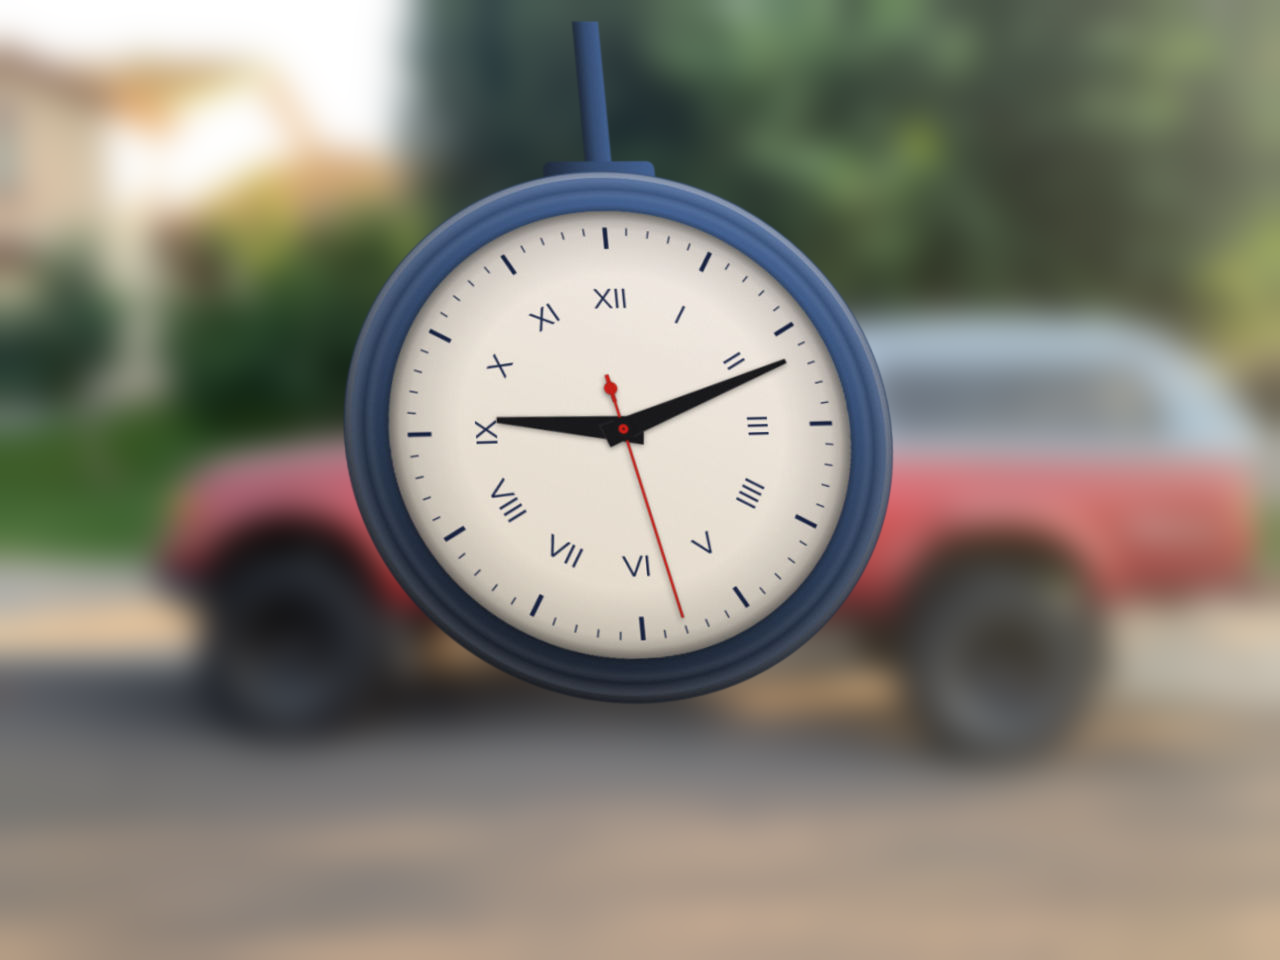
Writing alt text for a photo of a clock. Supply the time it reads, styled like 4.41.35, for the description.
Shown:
9.11.28
